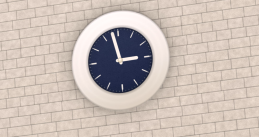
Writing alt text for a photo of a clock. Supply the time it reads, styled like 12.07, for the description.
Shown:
2.58
